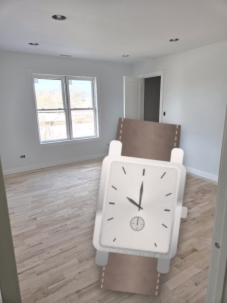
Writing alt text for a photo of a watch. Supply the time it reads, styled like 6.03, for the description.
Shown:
10.00
